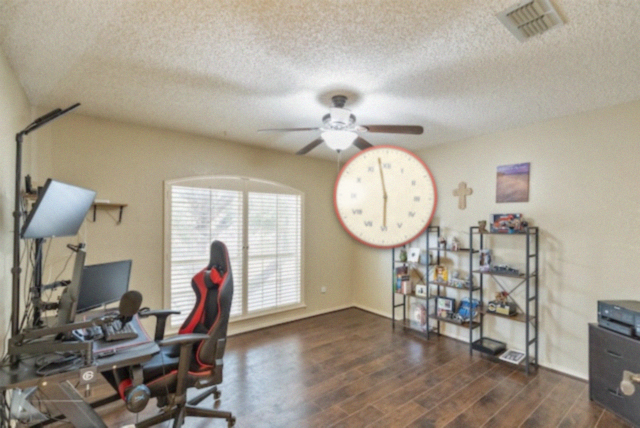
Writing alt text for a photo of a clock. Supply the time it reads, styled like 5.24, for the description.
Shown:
5.58
